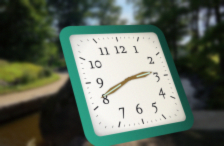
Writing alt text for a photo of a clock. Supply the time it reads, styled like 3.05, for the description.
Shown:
2.41
